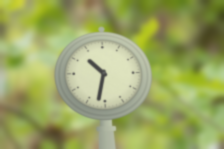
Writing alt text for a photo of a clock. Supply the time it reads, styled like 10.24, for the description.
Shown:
10.32
